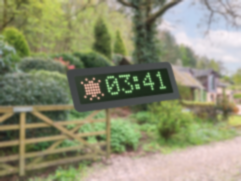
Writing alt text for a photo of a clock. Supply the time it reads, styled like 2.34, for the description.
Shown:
3.41
